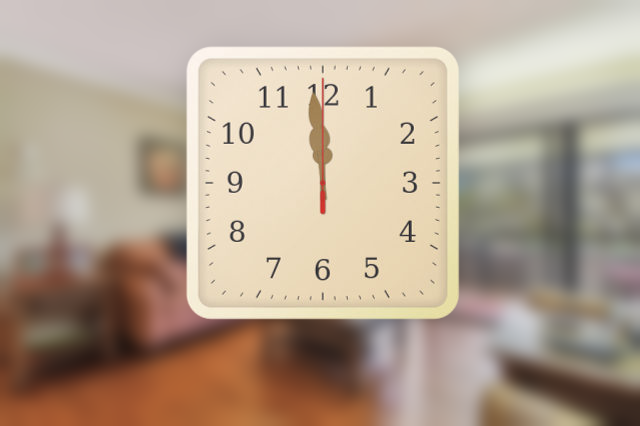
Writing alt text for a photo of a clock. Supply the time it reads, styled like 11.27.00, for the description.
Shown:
11.59.00
